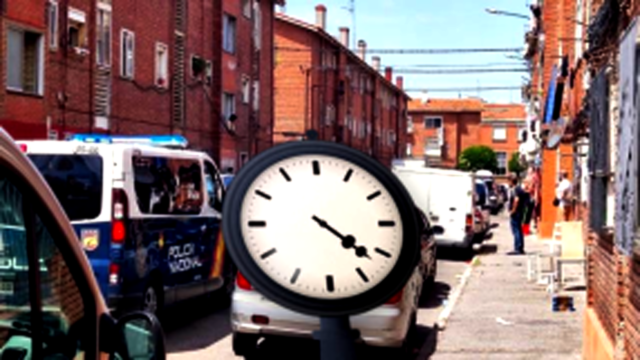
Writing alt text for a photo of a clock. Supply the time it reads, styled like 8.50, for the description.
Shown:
4.22
